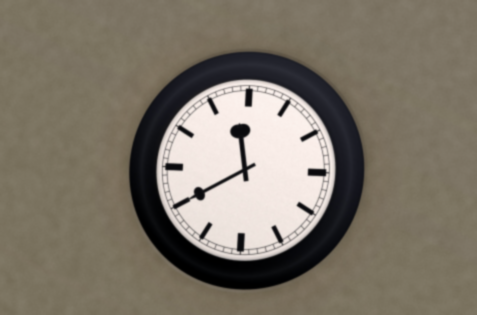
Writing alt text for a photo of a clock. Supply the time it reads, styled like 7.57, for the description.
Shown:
11.40
